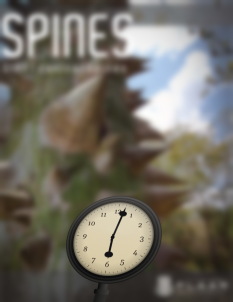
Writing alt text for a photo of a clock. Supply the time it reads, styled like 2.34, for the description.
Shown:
6.02
